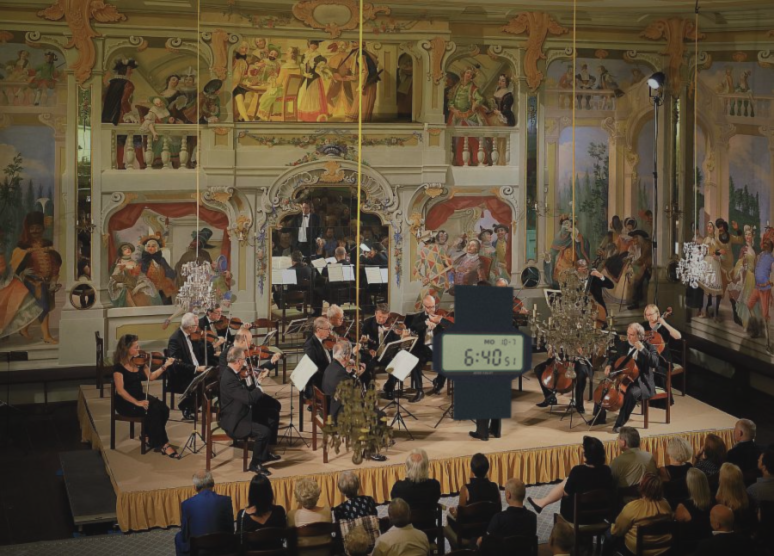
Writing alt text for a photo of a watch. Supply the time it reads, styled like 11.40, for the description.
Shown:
6.40
